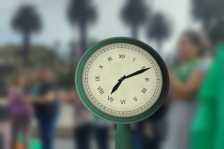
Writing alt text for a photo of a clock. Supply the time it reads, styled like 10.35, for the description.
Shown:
7.11
